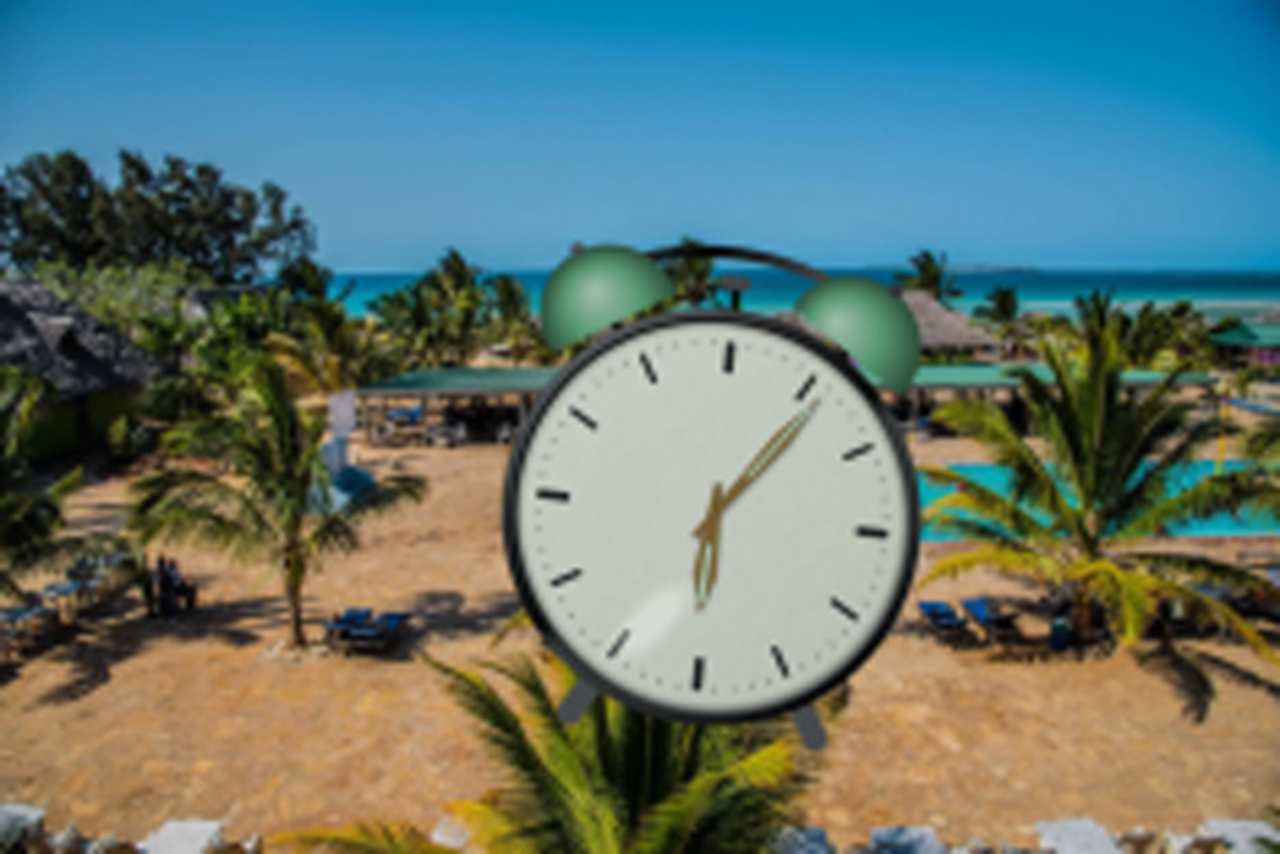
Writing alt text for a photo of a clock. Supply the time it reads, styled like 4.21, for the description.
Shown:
6.06
